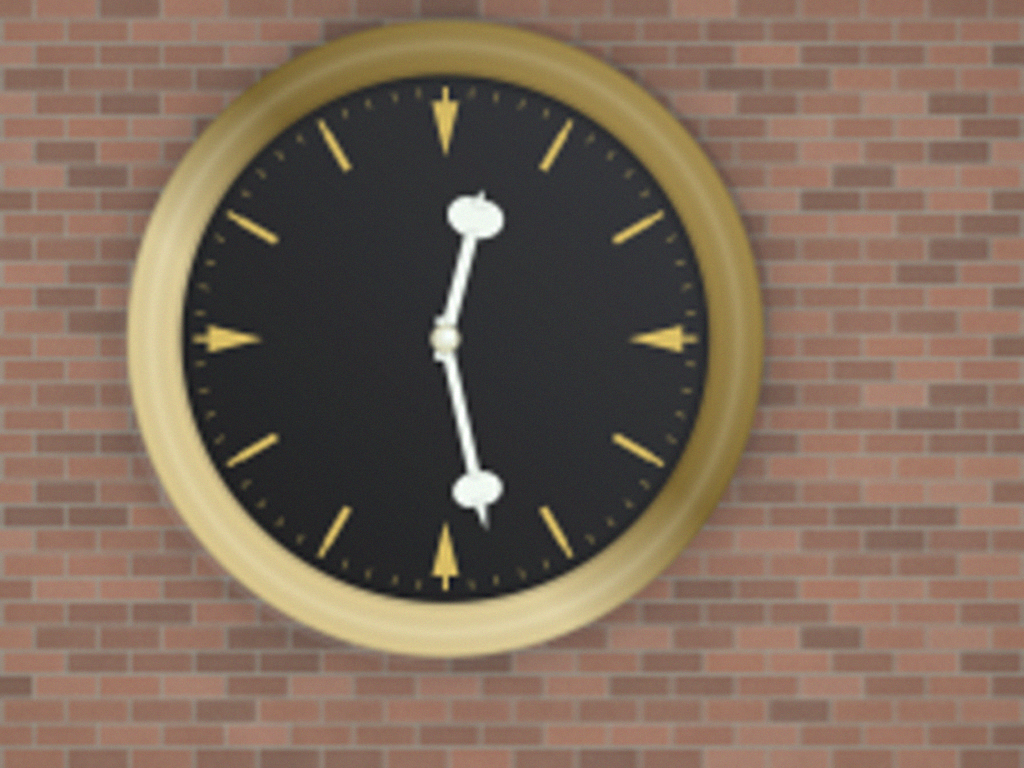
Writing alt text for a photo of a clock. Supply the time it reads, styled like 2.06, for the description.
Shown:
12.28
